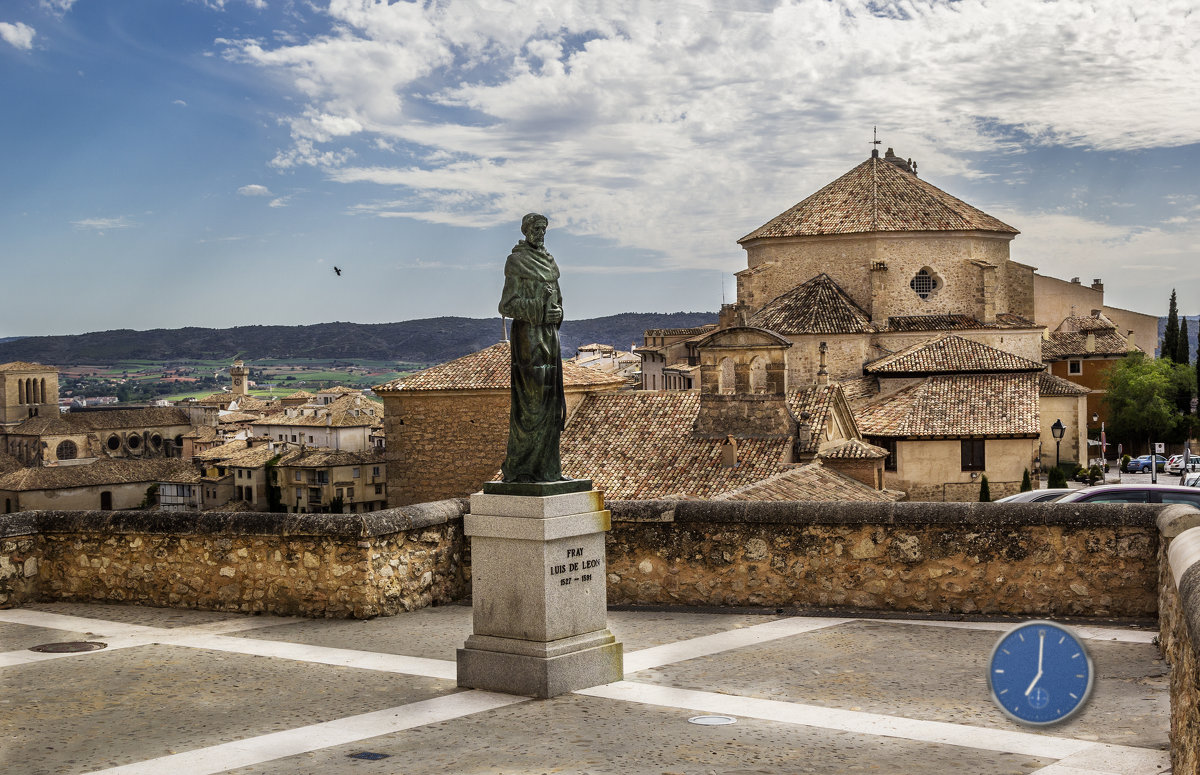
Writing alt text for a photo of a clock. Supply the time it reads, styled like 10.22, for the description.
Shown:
7.00
